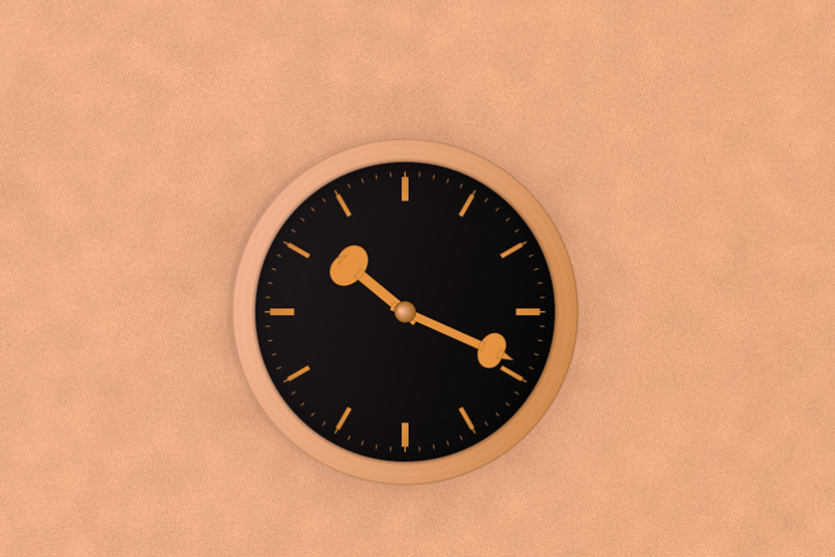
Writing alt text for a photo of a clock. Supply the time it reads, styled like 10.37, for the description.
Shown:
10.19
